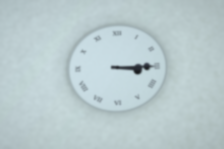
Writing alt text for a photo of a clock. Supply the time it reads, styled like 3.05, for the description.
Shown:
3.15
